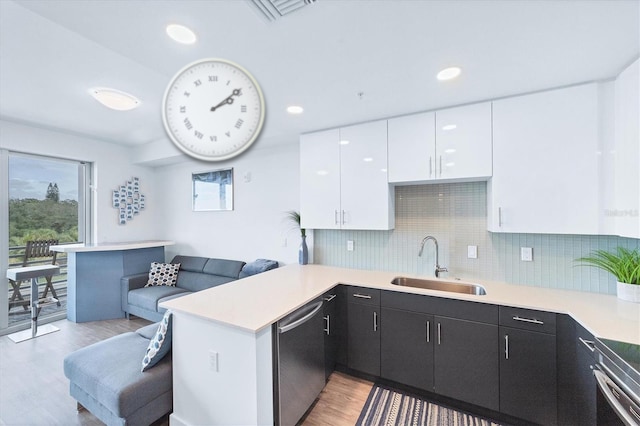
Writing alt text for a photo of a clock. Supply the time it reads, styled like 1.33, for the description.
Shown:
2.09
